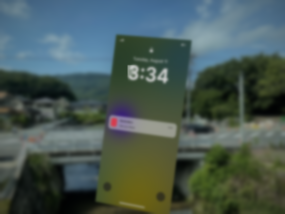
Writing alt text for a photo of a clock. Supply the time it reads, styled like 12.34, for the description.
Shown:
3.34
